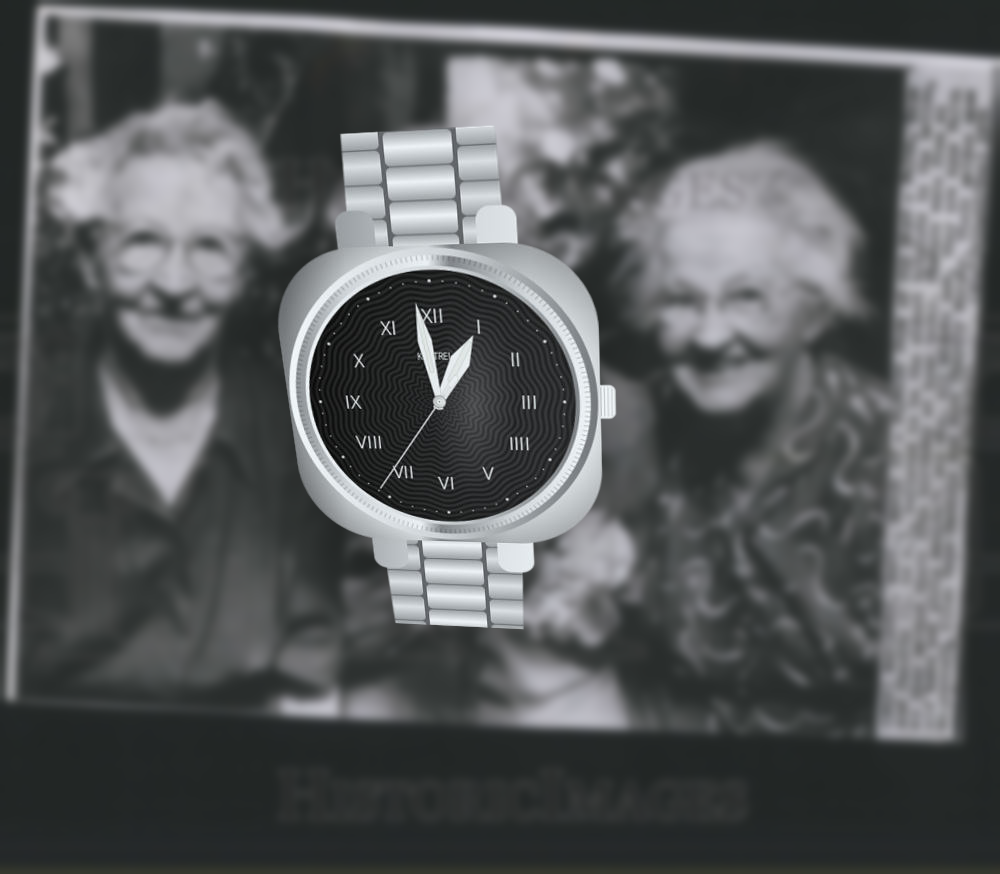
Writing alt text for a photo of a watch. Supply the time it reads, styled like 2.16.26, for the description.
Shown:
12.58.36
